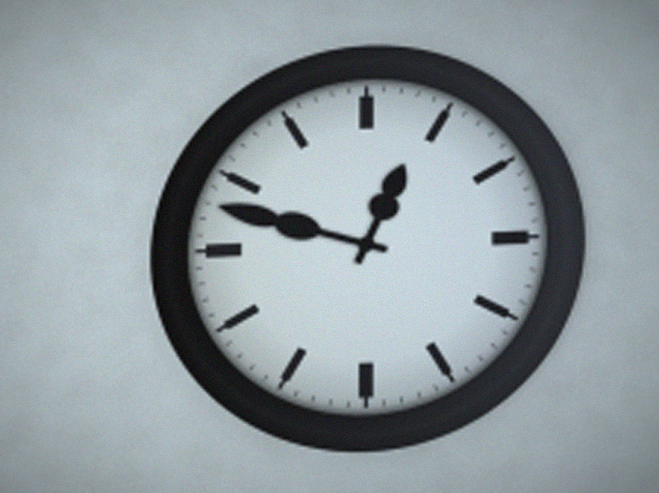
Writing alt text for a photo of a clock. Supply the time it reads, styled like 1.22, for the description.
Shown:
12.48
